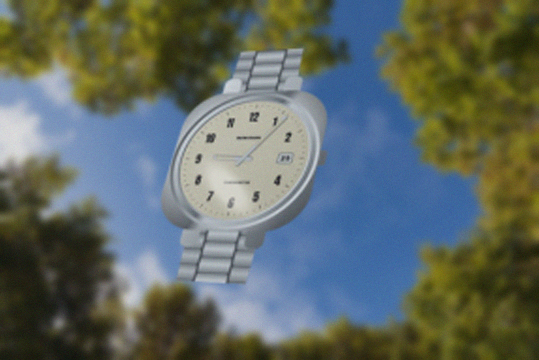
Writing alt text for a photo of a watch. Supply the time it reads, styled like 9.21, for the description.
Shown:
9.06
